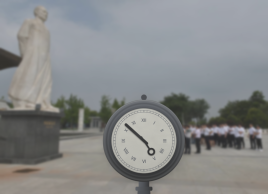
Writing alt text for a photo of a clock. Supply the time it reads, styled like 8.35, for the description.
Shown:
4.52
